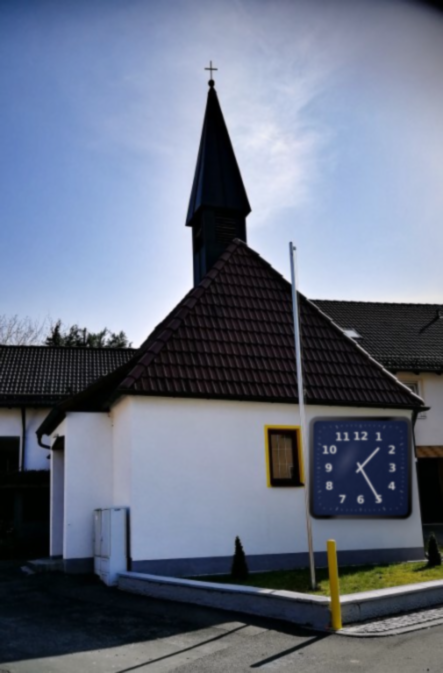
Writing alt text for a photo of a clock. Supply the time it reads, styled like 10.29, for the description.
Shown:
1.25
